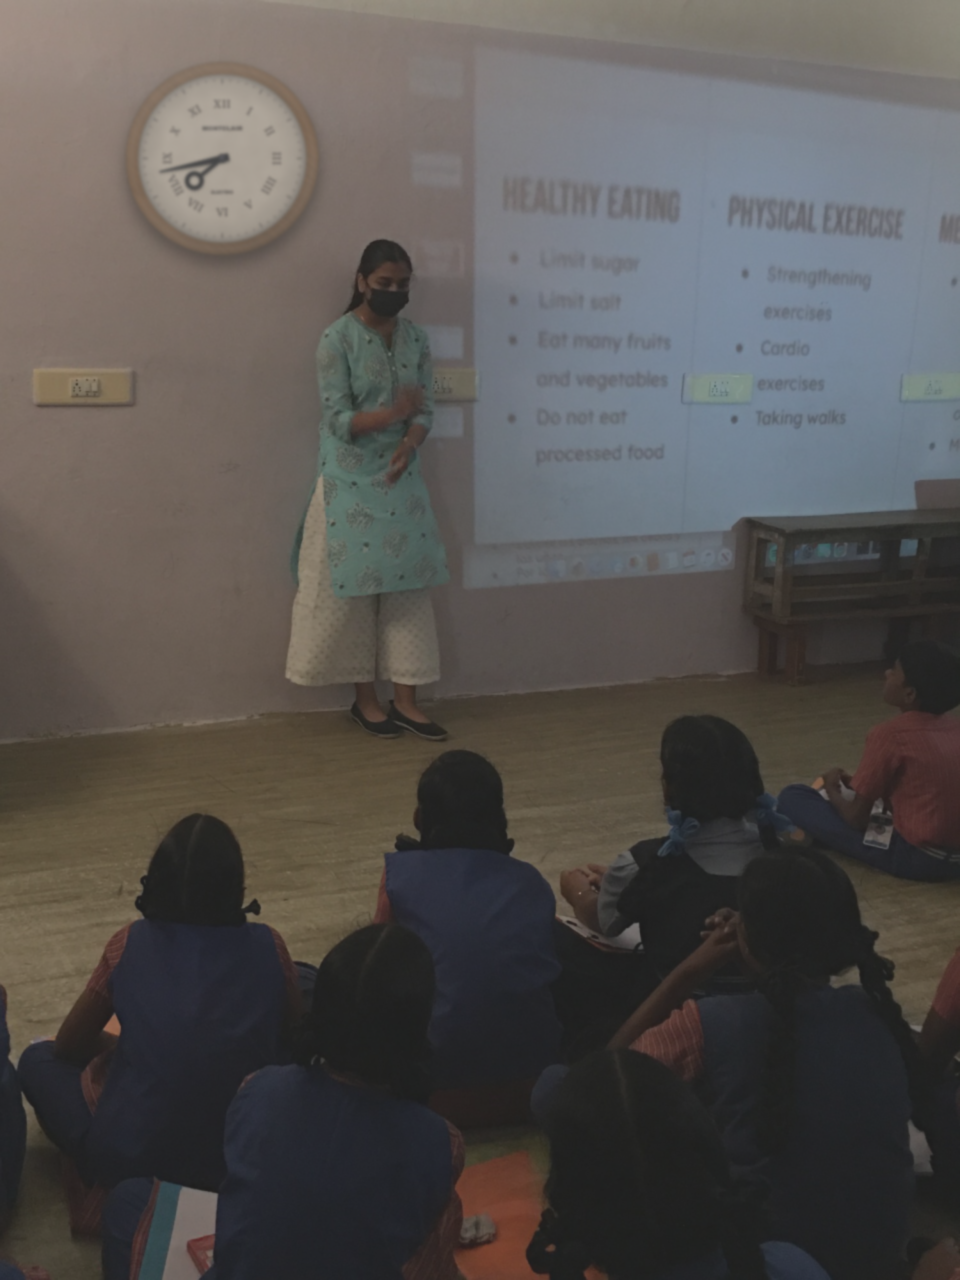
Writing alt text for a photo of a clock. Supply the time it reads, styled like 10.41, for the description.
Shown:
7.43
